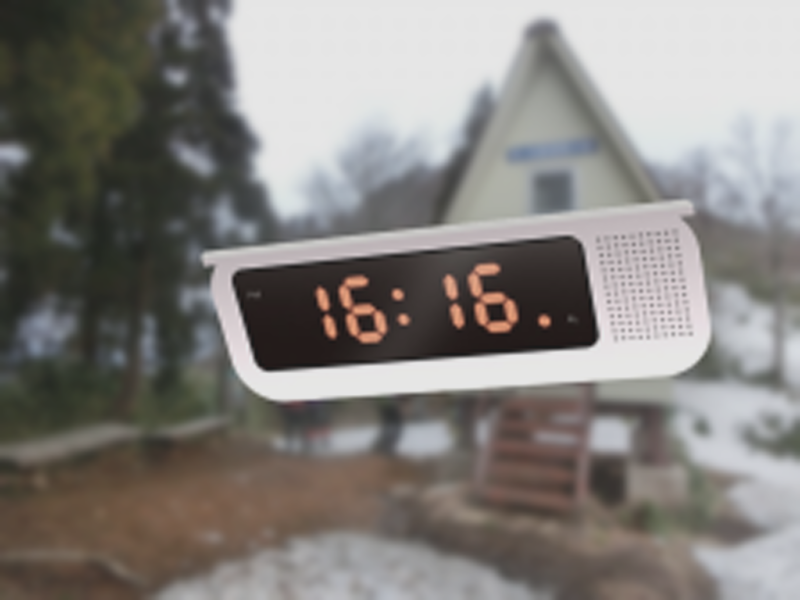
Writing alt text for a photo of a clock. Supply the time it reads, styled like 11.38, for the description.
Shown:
16.16
